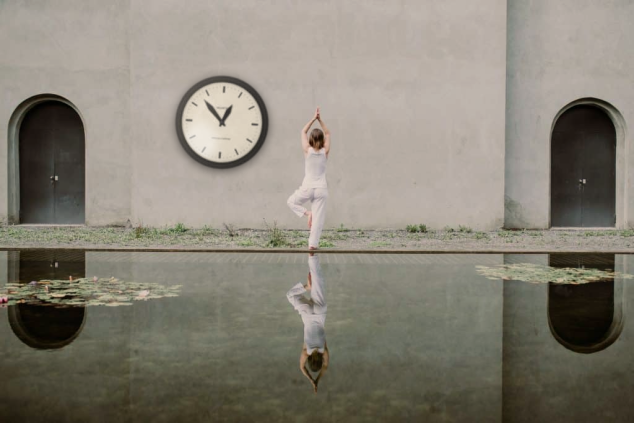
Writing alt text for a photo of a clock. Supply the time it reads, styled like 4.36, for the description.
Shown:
12.53
